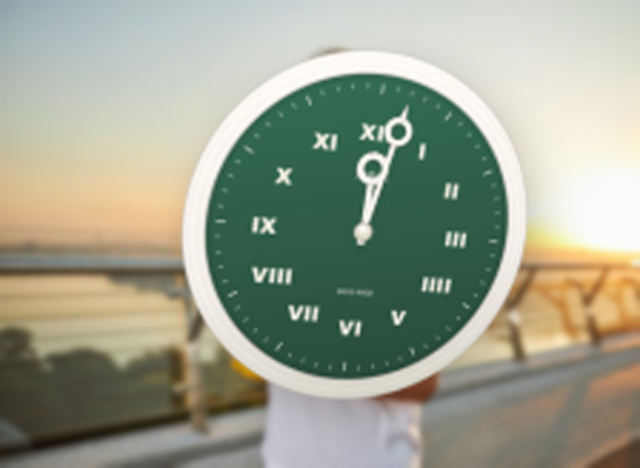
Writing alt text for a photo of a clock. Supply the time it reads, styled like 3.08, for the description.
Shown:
12.02
